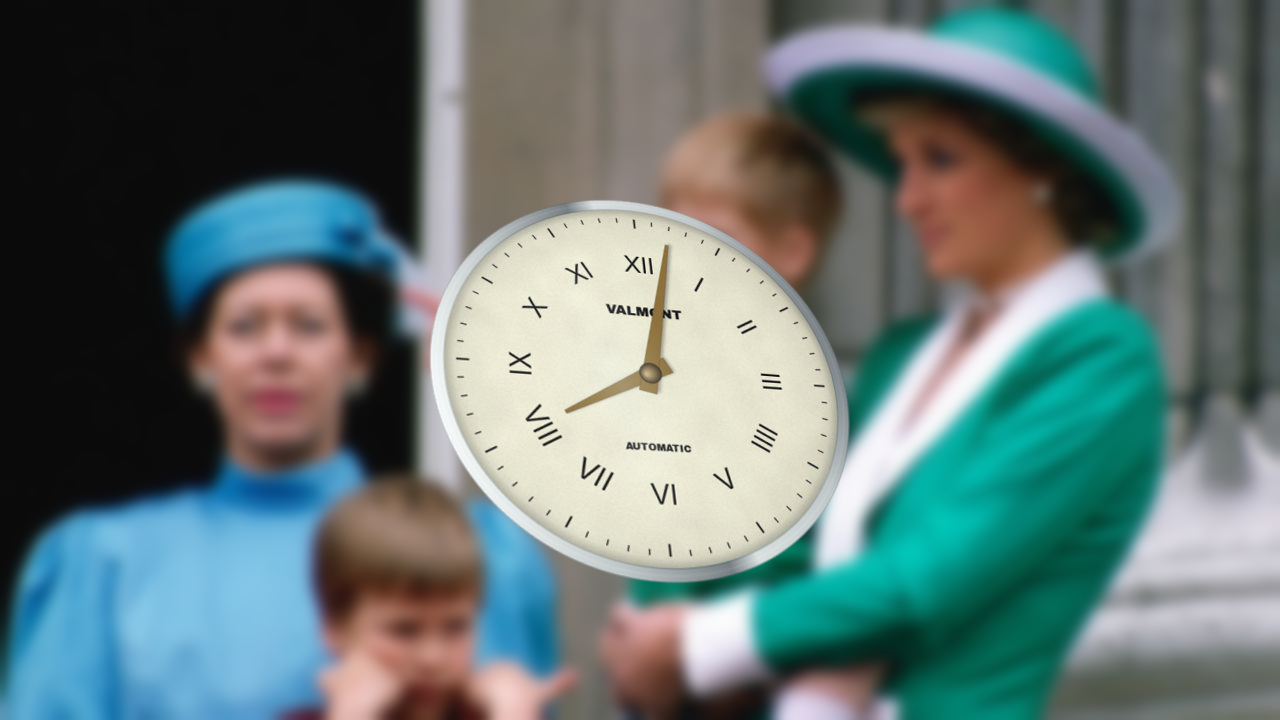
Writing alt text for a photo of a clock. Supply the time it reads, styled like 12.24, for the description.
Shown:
8.02
